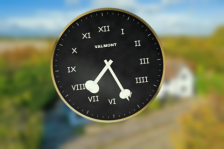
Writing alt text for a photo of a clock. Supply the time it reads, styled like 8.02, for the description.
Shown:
7.26
